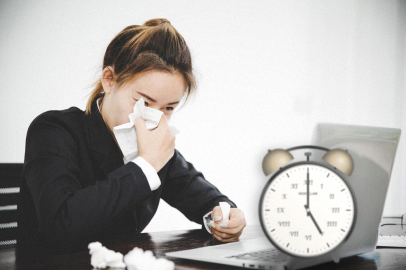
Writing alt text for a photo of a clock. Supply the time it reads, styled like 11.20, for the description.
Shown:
5.00
